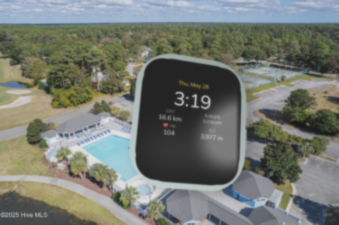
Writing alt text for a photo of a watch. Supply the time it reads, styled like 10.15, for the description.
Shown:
3.19
